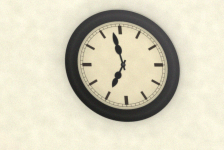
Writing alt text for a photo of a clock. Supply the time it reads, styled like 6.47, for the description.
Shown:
6.58
